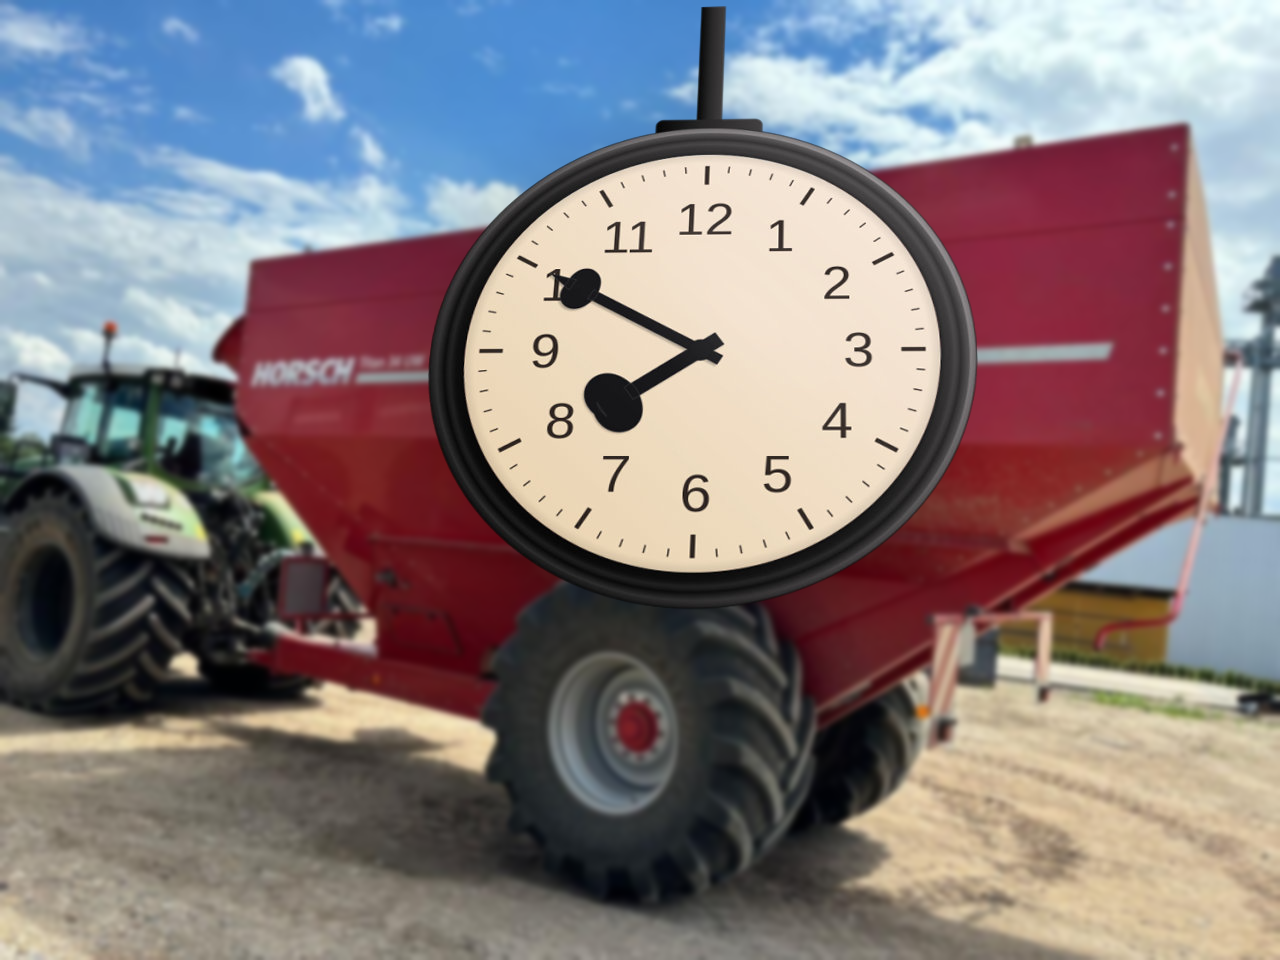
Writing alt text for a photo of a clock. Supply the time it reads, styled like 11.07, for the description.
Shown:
7.50
